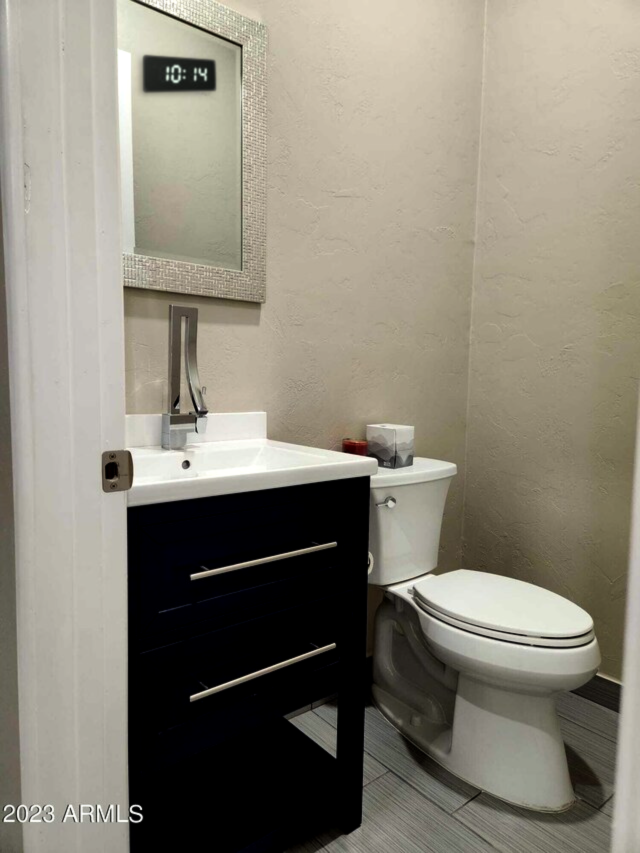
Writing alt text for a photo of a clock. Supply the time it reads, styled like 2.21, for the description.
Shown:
10.14
